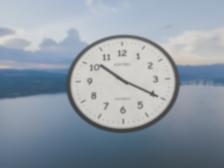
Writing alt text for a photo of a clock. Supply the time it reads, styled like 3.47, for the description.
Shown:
10.20
